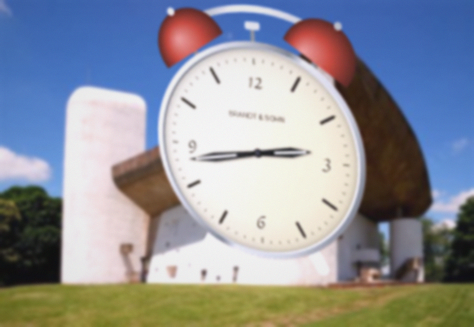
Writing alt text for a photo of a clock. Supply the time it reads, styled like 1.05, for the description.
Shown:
2.43
